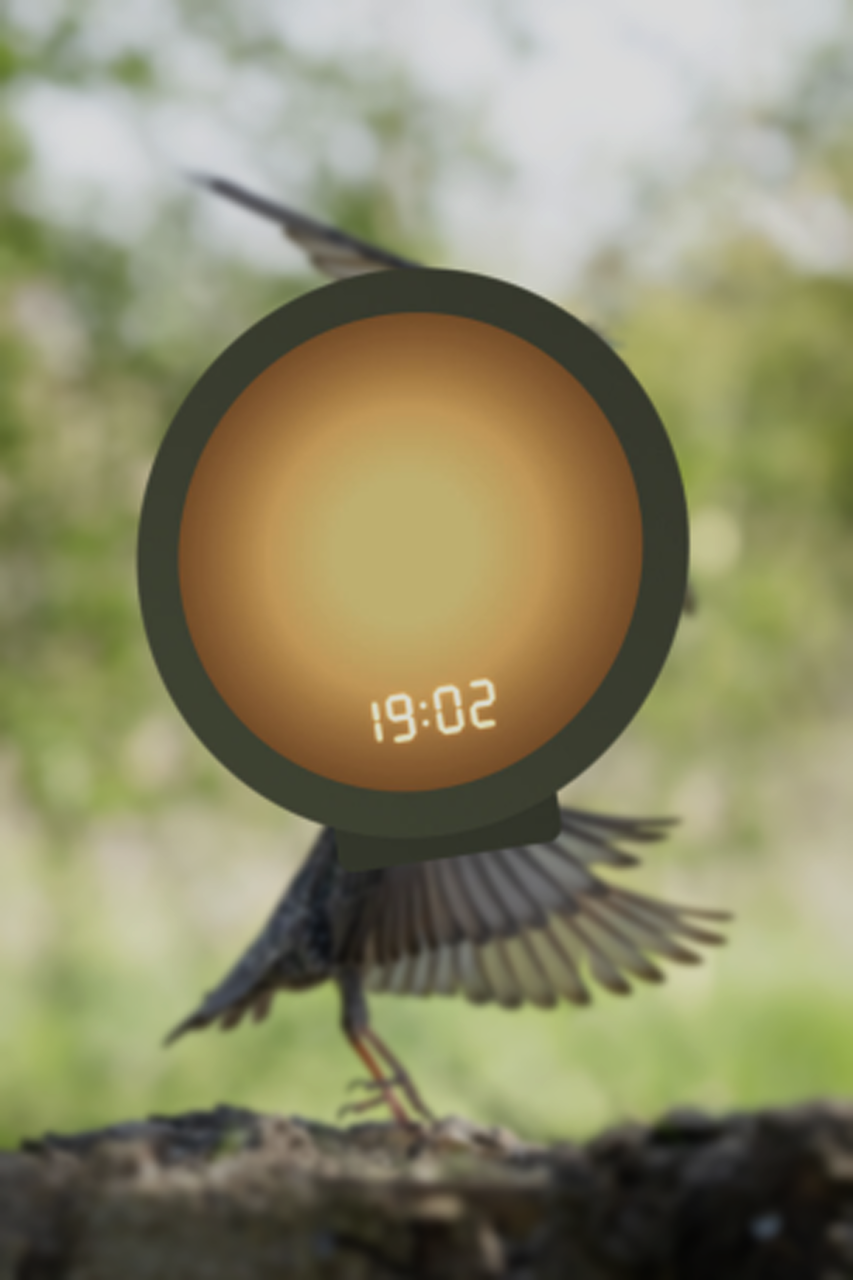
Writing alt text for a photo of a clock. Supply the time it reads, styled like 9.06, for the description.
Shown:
19.02
